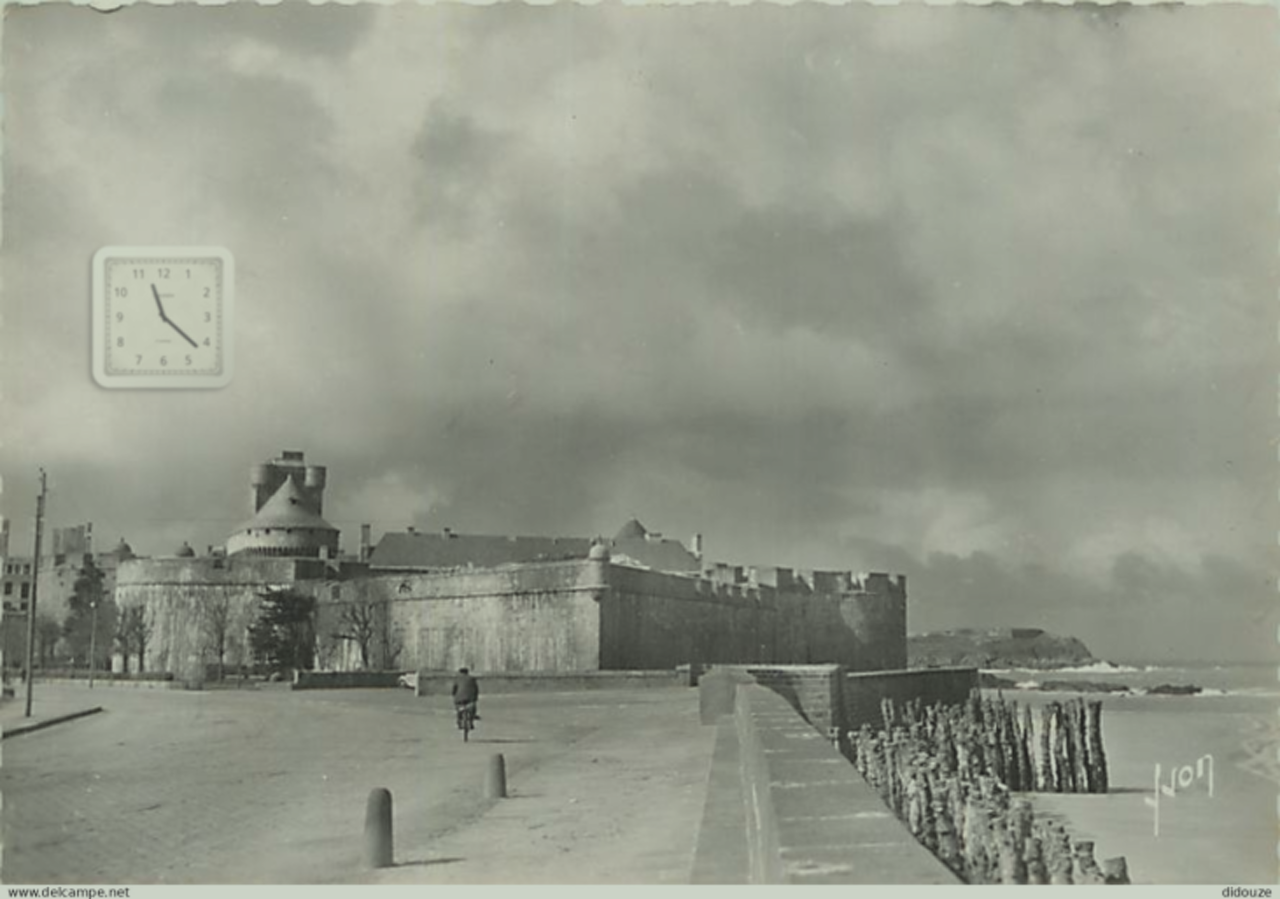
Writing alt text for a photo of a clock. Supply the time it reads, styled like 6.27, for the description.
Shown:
11.22
